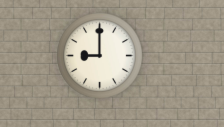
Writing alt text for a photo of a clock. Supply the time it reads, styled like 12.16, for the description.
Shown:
9.00
